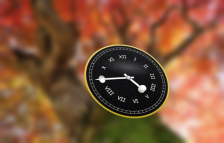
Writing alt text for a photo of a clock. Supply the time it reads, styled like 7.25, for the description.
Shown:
4.45
